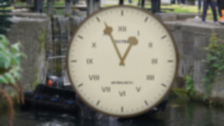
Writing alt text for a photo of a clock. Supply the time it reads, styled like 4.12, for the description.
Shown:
12.56
